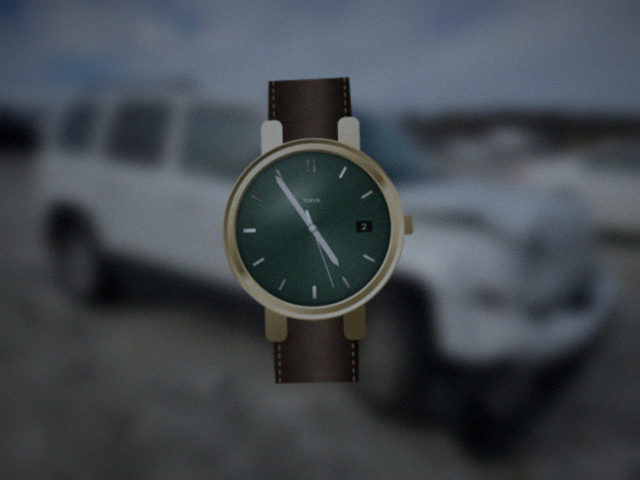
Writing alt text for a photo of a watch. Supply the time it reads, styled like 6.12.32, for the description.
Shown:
4.54.27
